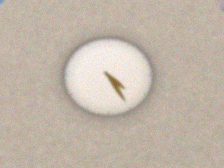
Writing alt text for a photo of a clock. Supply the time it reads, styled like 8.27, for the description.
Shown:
4.25
